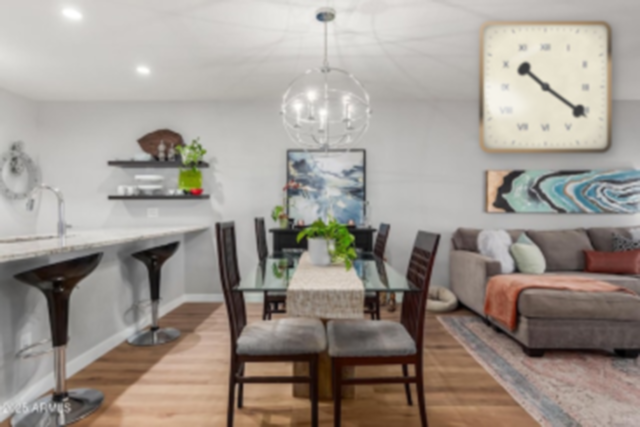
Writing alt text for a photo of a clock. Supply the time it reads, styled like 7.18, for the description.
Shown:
10.21
